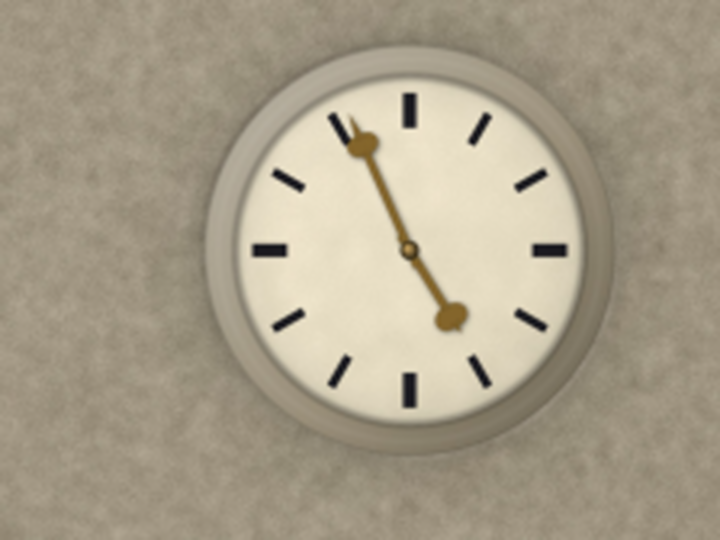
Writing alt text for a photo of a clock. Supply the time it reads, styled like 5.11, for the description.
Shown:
4.56
